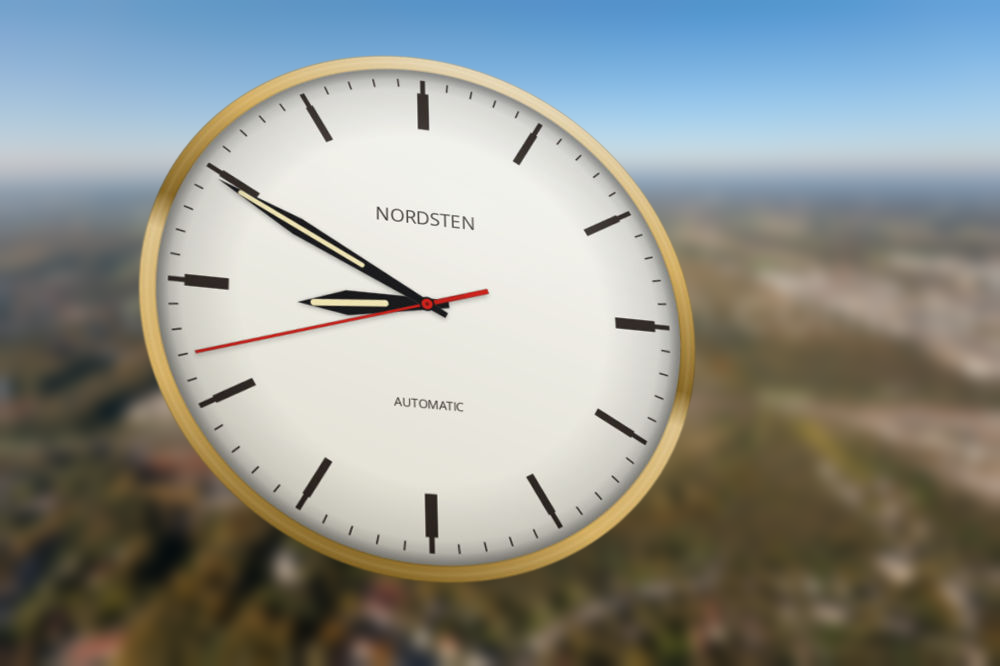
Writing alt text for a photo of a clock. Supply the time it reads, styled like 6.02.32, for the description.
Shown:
8.49.42
